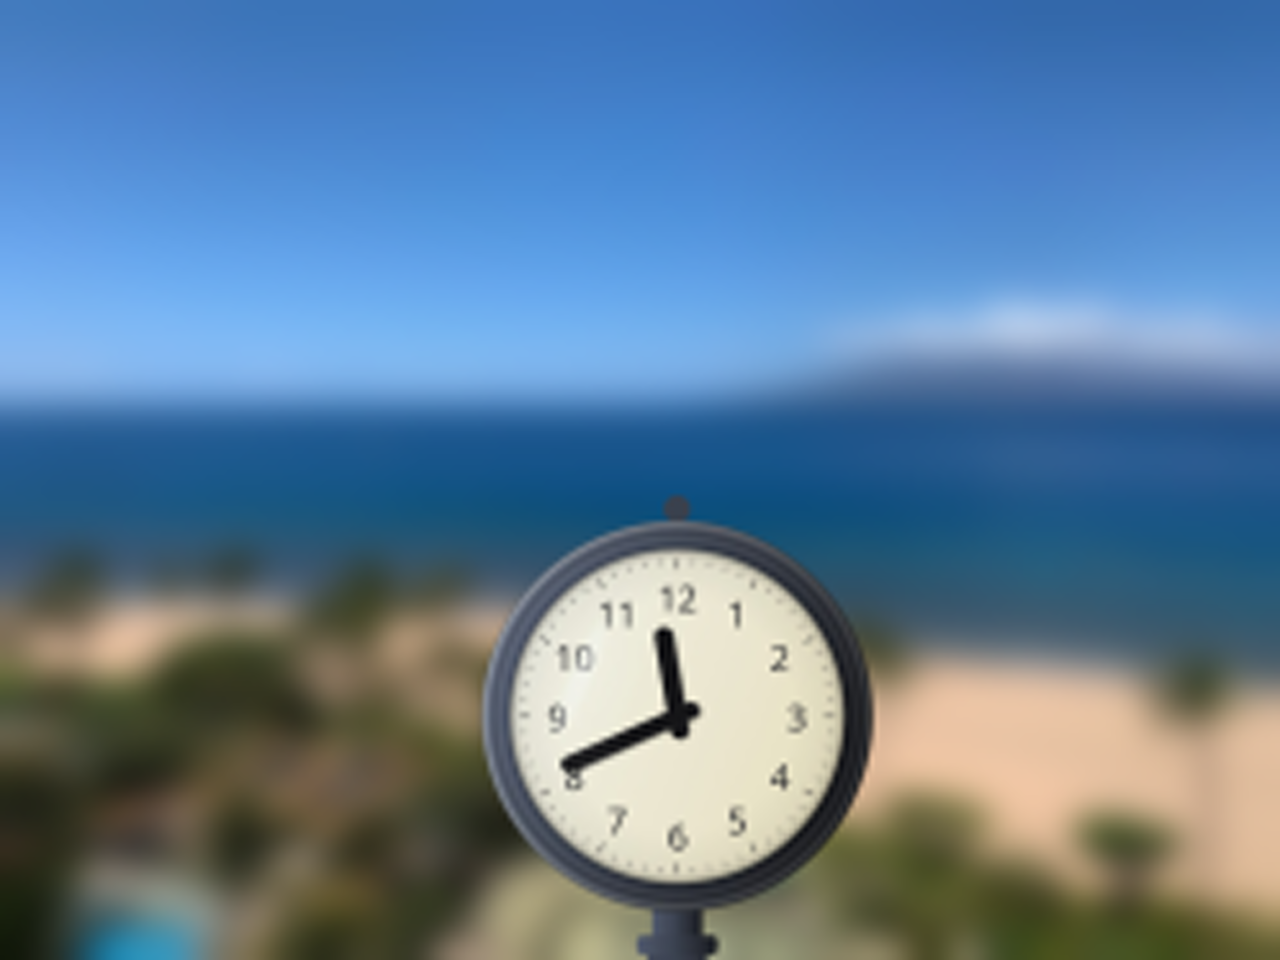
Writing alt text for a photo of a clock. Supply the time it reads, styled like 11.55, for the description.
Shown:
11.41
